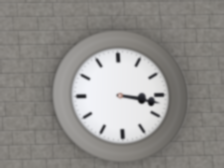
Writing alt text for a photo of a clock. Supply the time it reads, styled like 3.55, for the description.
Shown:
3.17
